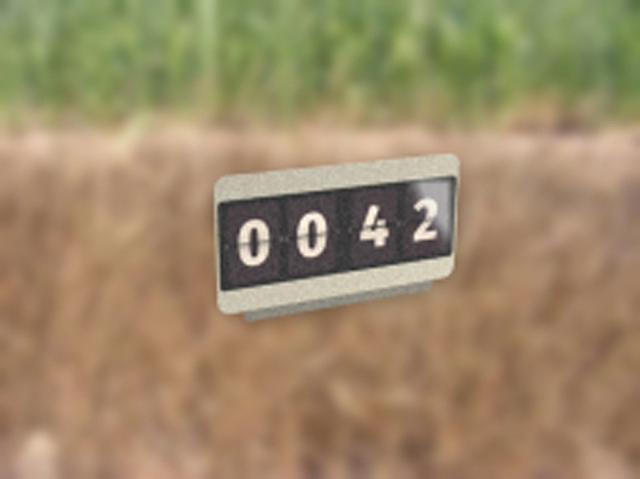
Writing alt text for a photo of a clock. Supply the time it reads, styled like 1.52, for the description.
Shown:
0.42
